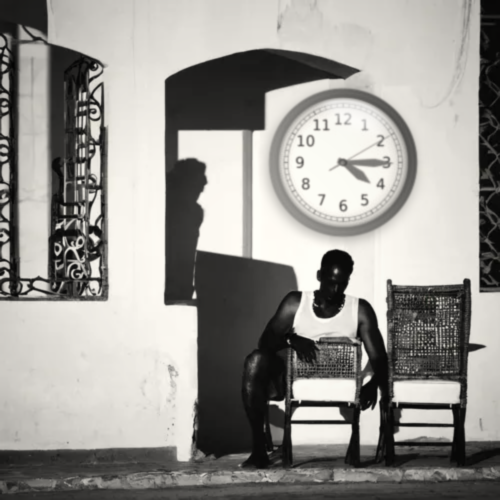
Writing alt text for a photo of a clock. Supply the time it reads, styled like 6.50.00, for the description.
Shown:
4.15.10
